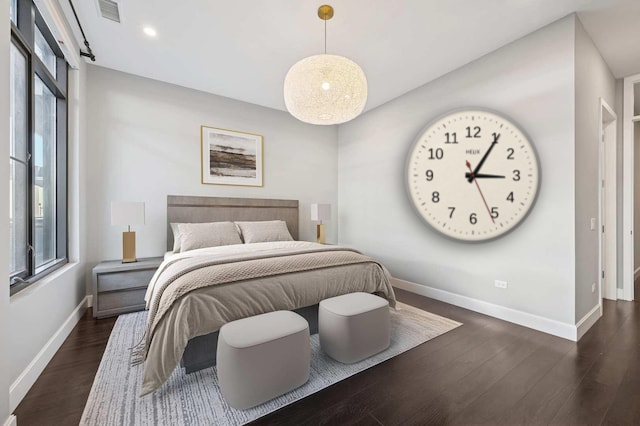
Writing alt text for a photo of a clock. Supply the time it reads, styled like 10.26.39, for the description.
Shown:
3.05.26
